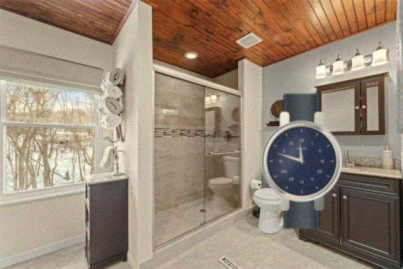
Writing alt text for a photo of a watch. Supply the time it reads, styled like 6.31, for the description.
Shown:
11.48
